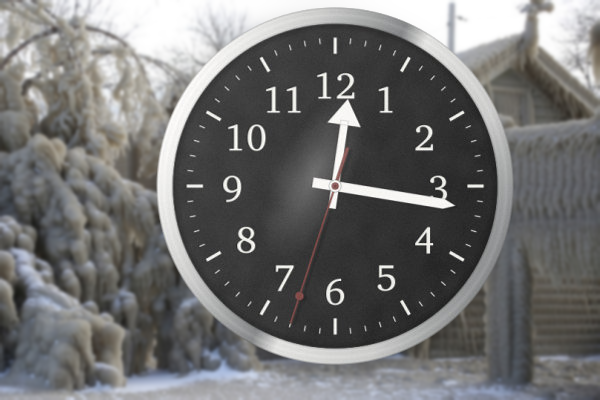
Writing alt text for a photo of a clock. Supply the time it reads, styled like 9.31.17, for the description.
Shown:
12.16.33
